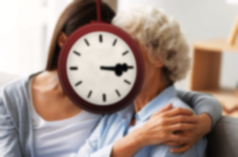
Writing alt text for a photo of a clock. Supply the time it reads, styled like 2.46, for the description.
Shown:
3.15
